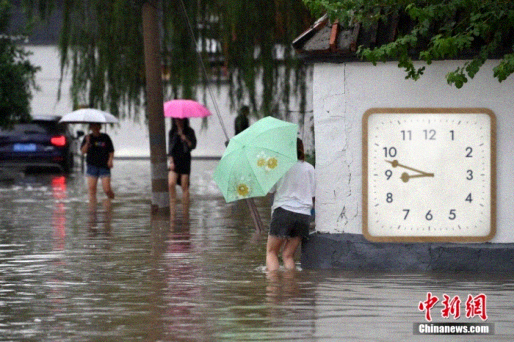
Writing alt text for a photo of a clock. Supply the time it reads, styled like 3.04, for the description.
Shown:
8.48
